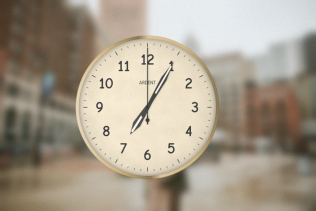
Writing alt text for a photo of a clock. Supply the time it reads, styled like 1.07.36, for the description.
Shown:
7.05.00
